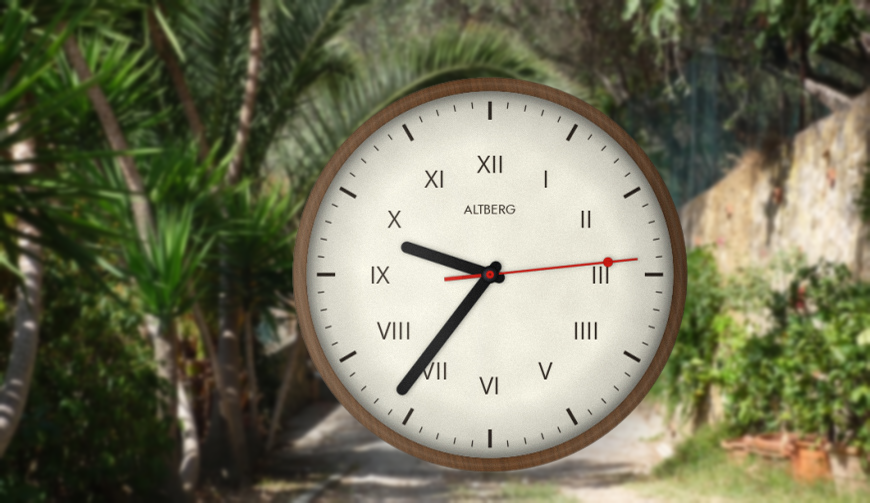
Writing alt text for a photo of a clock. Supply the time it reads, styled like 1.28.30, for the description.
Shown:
9.36.14
